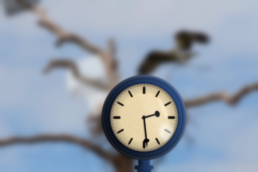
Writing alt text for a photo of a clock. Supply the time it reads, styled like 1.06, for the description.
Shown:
2.29
